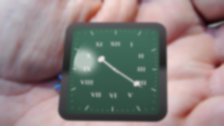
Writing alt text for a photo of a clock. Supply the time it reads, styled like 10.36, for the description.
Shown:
10.21
